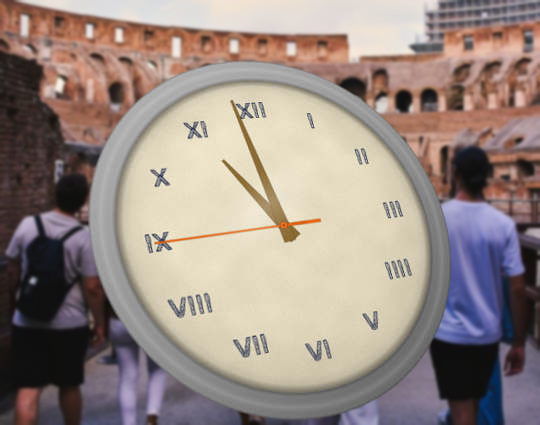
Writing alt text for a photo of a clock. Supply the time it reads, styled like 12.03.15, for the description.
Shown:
10.58.45
